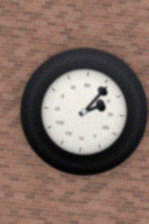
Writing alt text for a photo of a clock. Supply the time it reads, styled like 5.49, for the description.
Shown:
2.06
